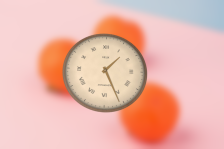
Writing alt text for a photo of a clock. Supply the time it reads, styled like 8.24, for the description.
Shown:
1.26
